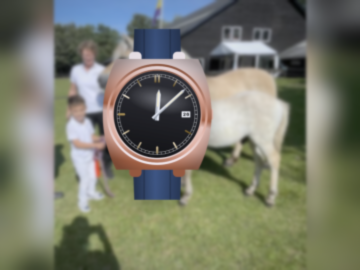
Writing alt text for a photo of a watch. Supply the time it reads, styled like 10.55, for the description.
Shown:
12.08
